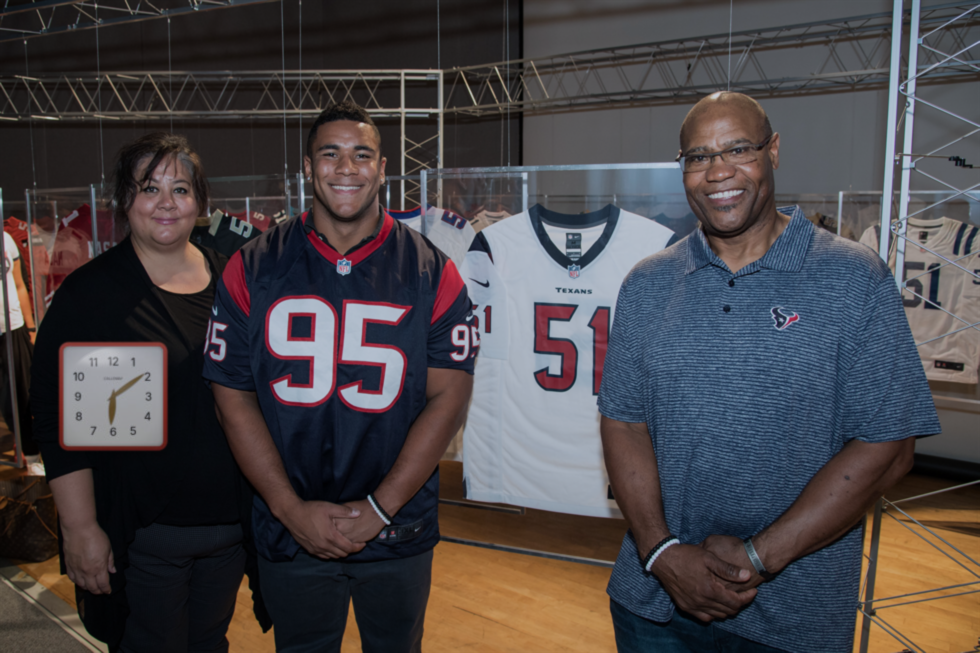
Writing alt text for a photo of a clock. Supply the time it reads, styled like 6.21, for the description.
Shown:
6.09
